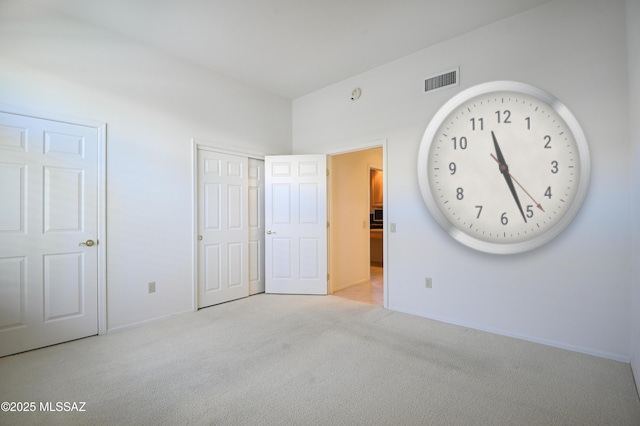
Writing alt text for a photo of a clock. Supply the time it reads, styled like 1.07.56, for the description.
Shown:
11.26.23
